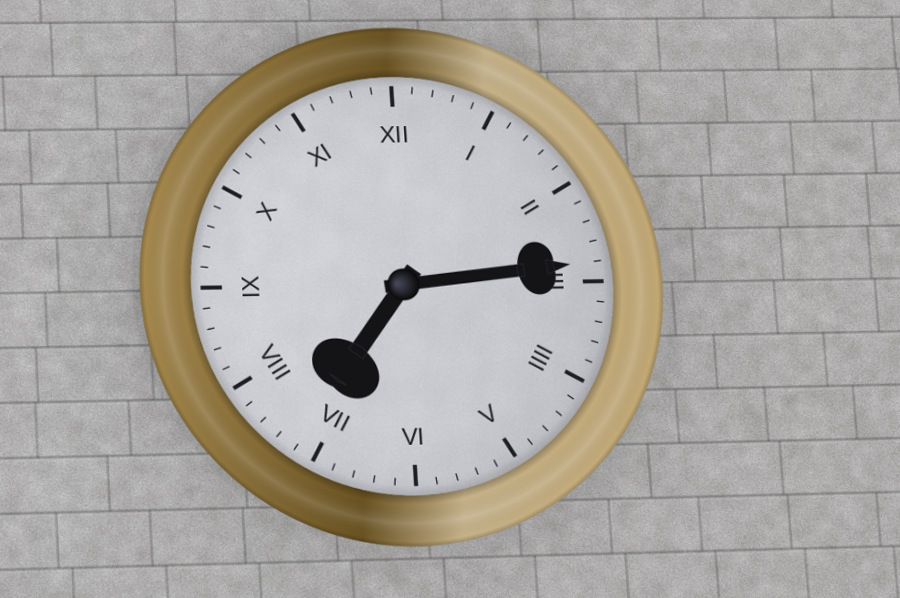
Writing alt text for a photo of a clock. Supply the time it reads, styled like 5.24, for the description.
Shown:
7.14
